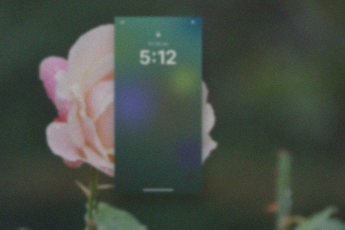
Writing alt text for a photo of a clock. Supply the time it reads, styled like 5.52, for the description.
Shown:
5.12
